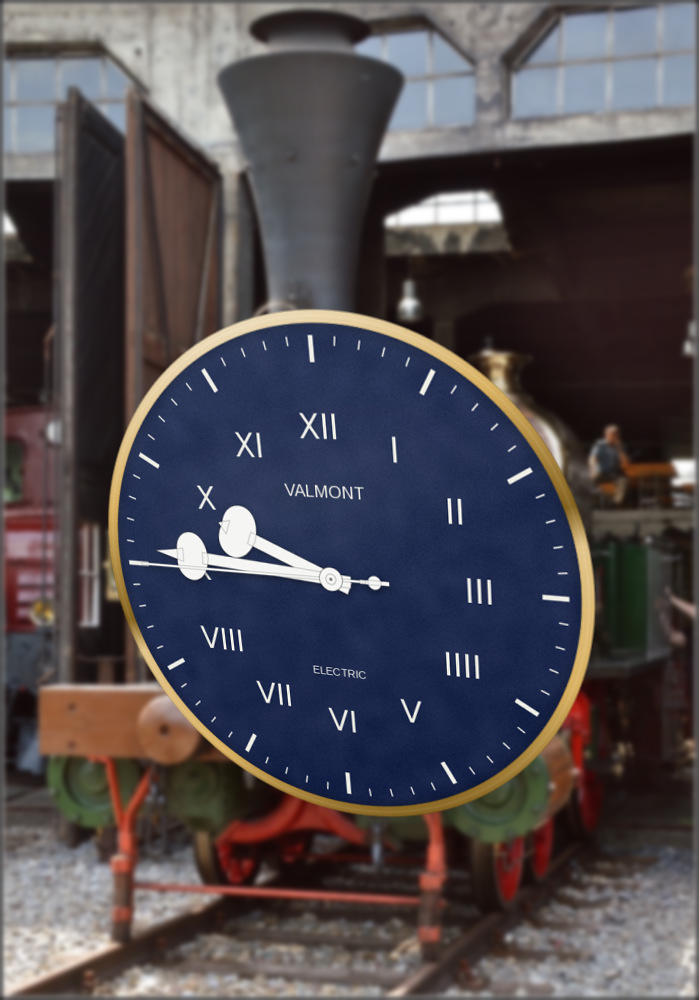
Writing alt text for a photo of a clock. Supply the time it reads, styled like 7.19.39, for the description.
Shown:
9.45.45
